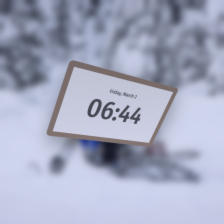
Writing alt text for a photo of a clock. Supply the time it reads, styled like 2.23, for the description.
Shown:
6.44
